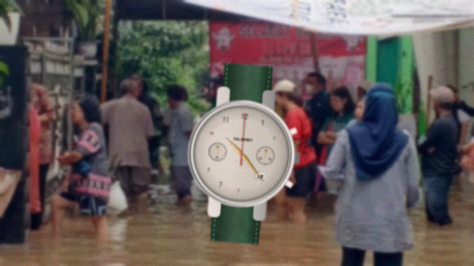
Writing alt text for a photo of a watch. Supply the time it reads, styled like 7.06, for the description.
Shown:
10.23
